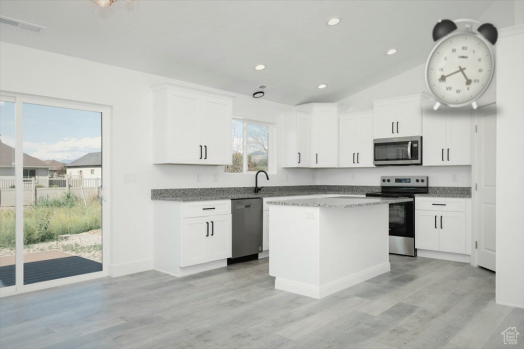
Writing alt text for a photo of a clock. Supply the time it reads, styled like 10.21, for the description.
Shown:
4.41
